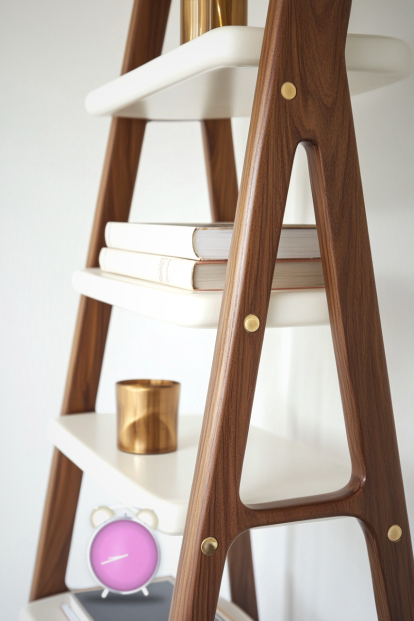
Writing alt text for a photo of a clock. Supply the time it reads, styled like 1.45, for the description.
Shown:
8.42
